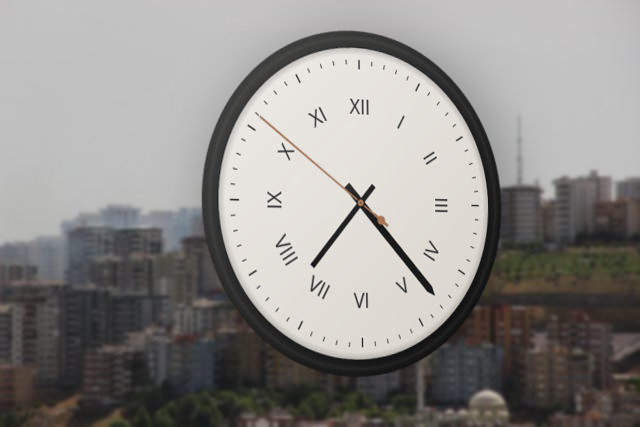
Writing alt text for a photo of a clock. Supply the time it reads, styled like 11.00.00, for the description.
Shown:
7.22.51
